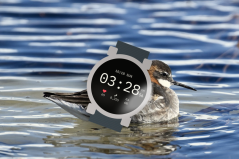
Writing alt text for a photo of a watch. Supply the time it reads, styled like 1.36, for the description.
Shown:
3.28
